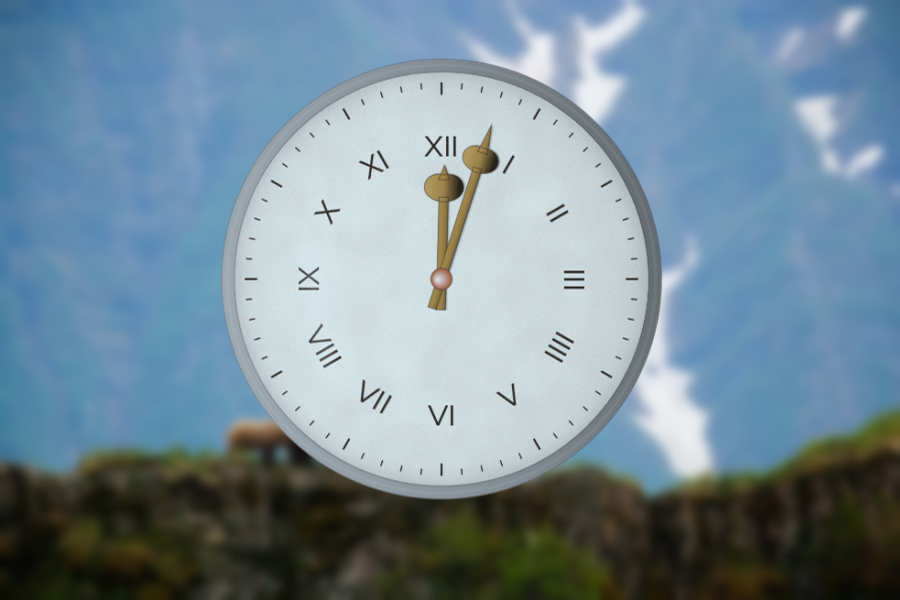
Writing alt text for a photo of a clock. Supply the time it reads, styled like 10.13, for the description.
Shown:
12.03
